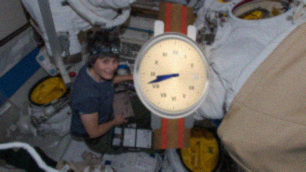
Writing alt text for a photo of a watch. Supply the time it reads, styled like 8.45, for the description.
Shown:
8.42
